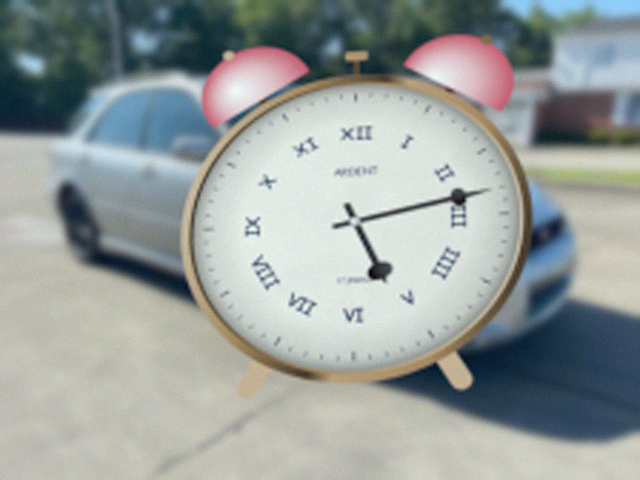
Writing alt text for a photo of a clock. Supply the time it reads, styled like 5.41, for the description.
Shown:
5.13
